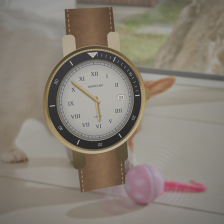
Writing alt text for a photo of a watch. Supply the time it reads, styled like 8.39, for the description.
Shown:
5.52
